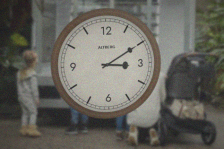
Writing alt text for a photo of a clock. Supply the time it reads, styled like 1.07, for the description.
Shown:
3.10
